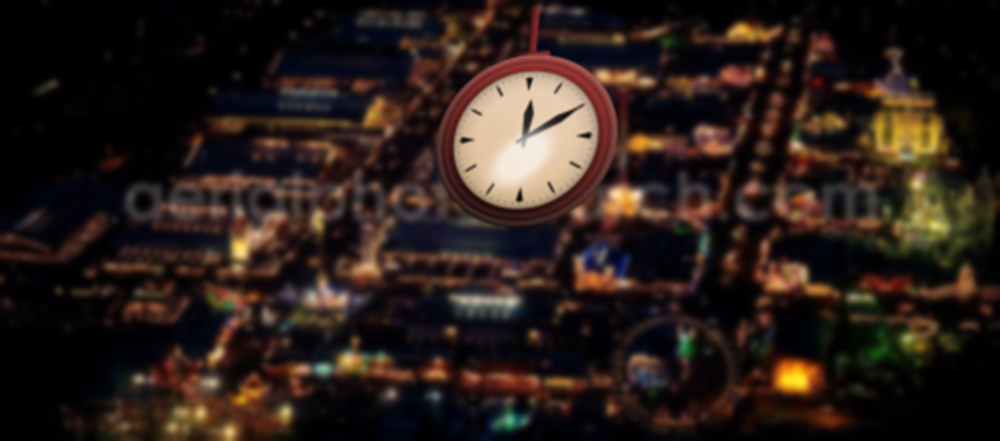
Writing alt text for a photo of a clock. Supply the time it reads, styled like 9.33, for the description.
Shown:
12.10
